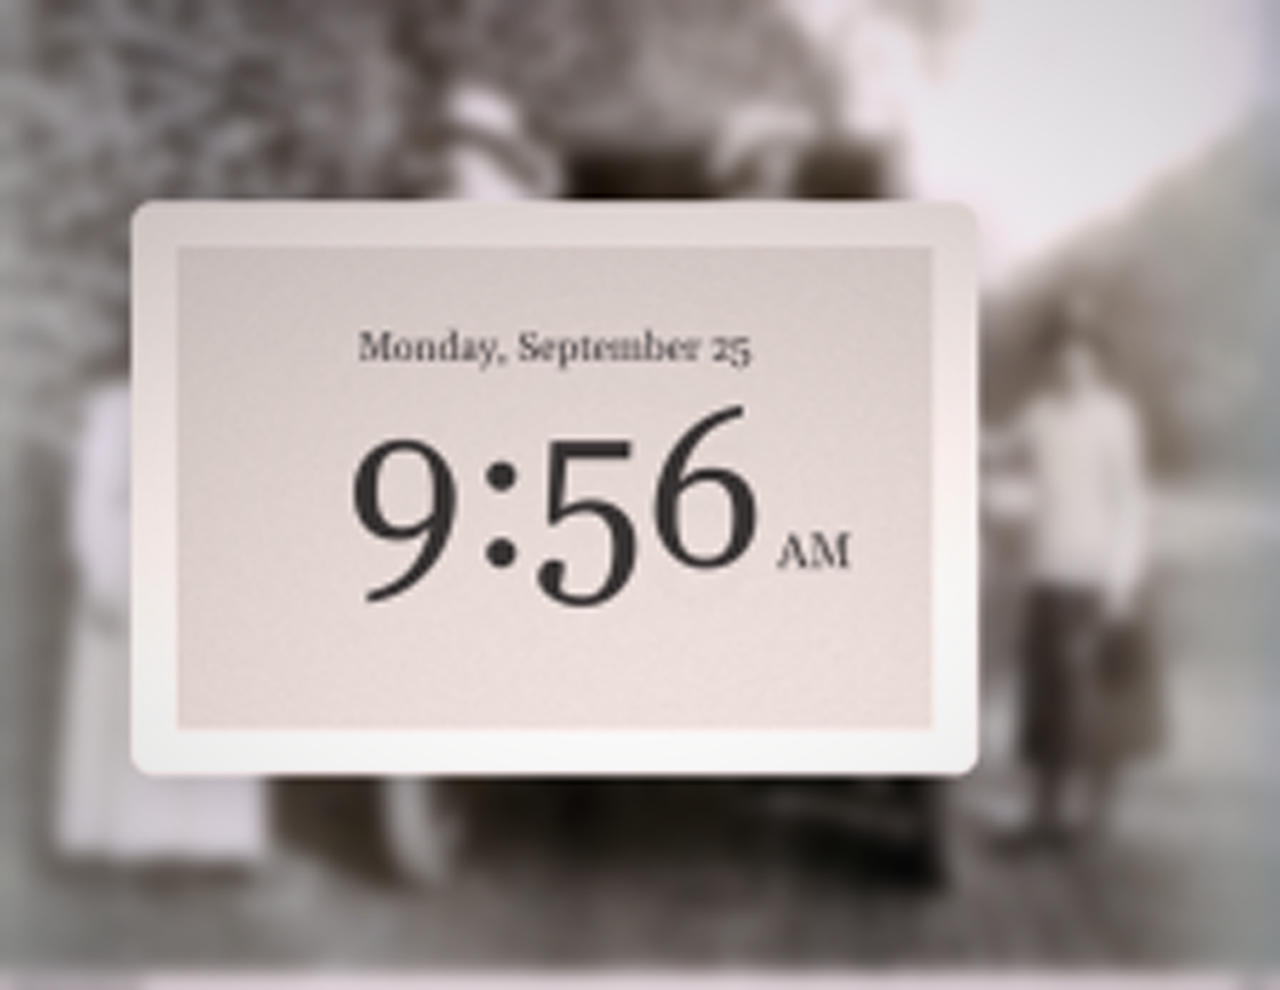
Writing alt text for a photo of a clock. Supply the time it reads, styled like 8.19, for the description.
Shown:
9.56
